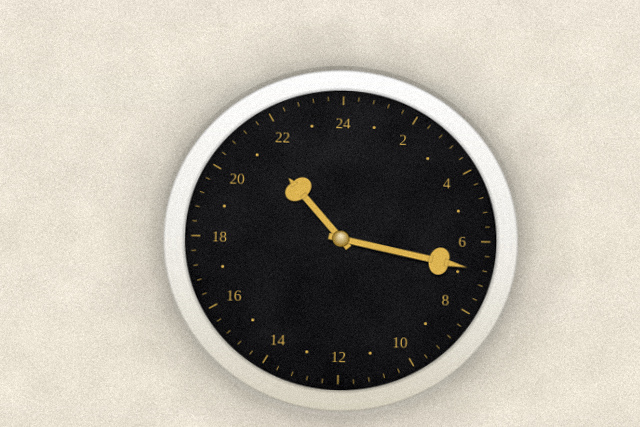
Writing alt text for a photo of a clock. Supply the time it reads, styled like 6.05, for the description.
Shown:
21.17
